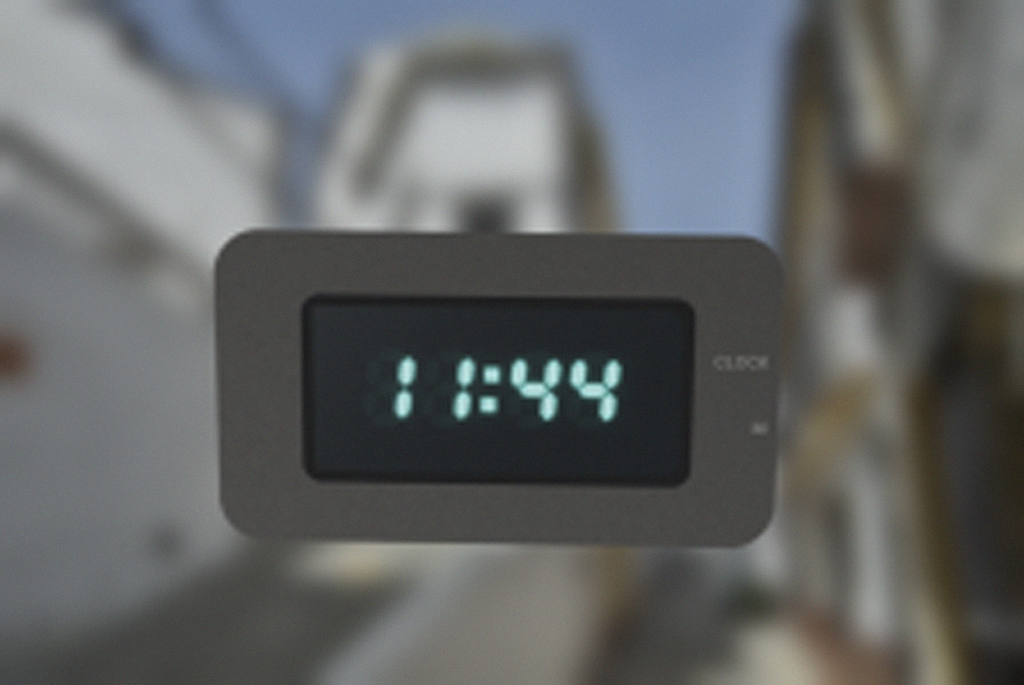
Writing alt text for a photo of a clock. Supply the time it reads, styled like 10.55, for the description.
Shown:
11.44
